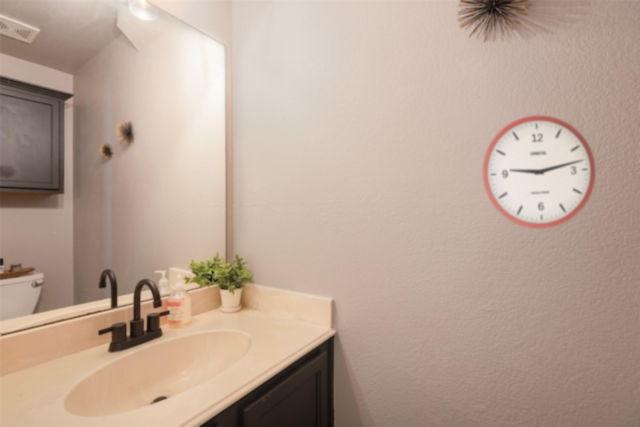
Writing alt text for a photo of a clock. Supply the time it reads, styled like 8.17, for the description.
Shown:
9.13
